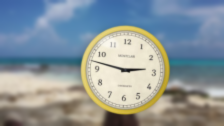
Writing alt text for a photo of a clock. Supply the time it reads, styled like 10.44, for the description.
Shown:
2.47
